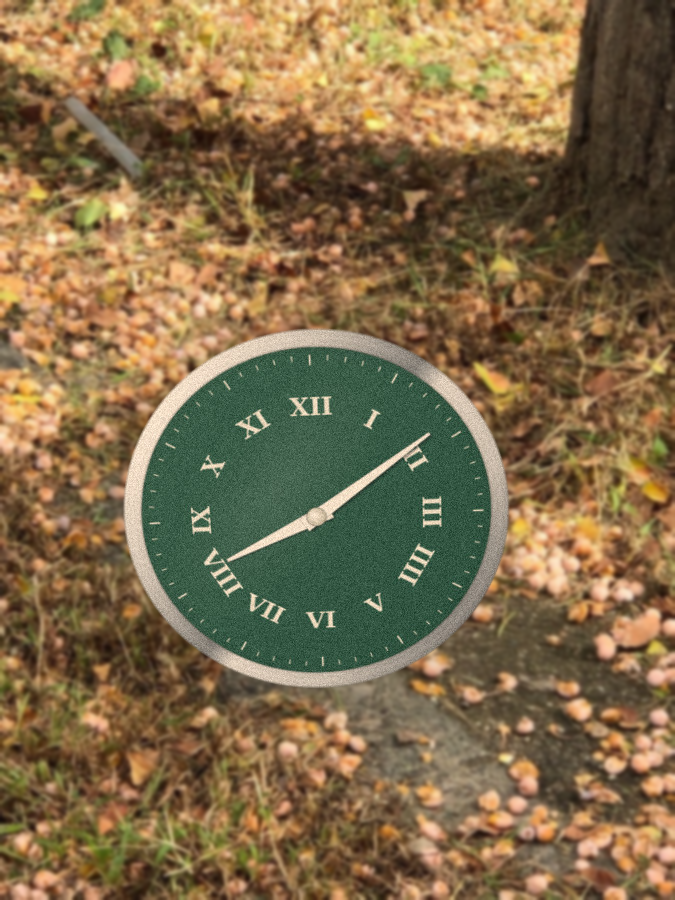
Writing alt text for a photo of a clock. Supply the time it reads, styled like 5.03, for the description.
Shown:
8.09
